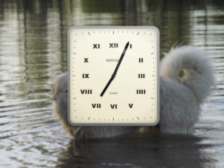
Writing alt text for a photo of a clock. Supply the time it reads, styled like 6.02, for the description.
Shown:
7.04
